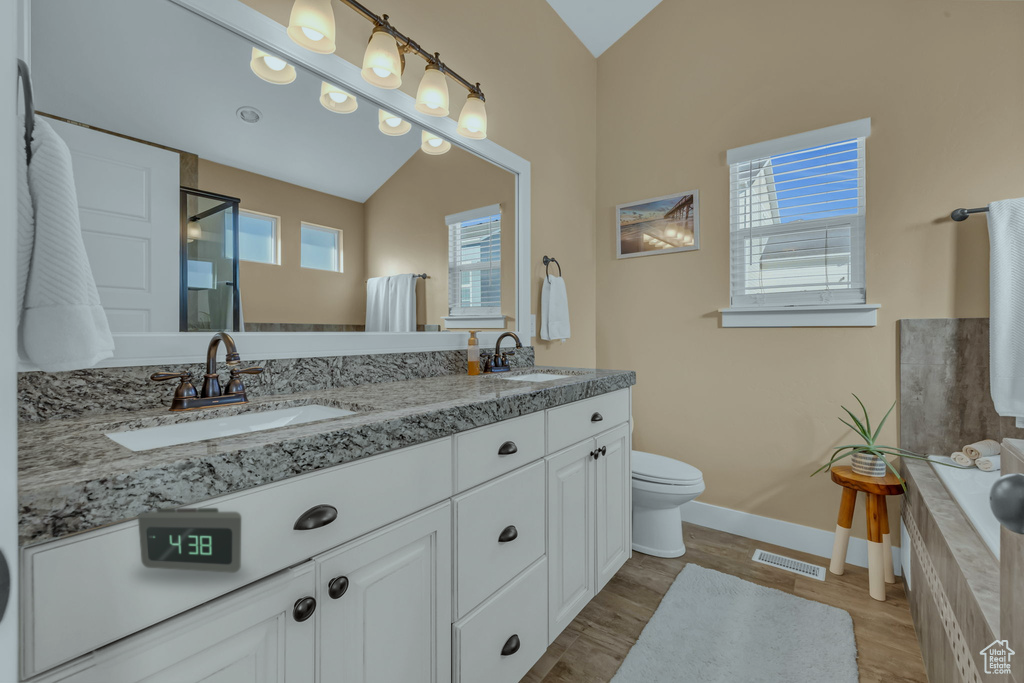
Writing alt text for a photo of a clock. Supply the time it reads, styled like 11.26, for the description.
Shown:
4.38
